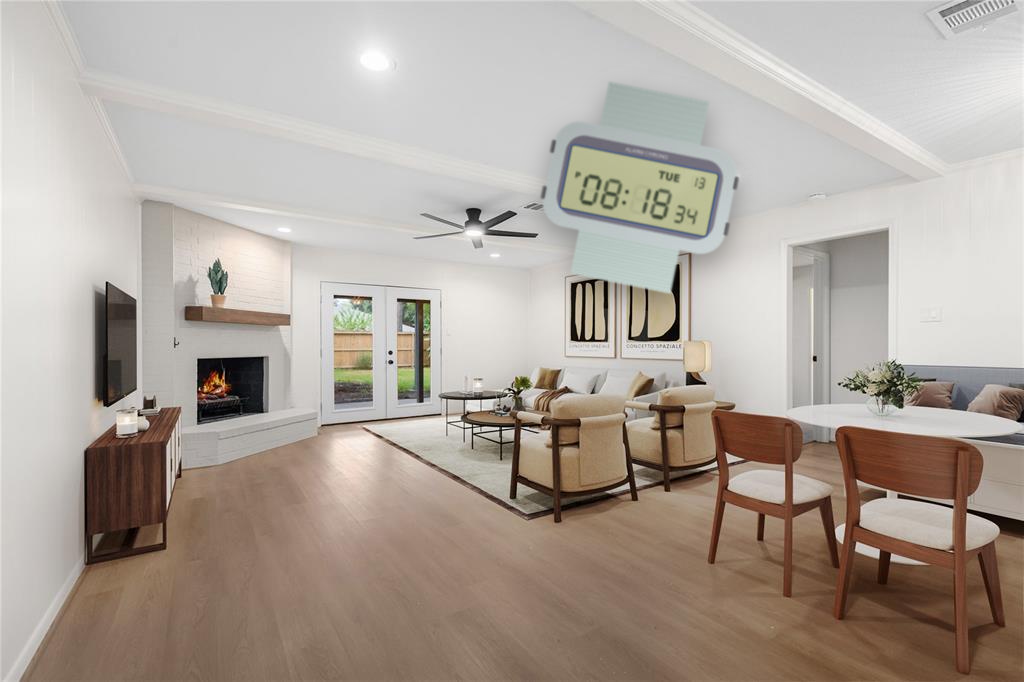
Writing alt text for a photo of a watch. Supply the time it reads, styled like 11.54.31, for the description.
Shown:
8.18.34
